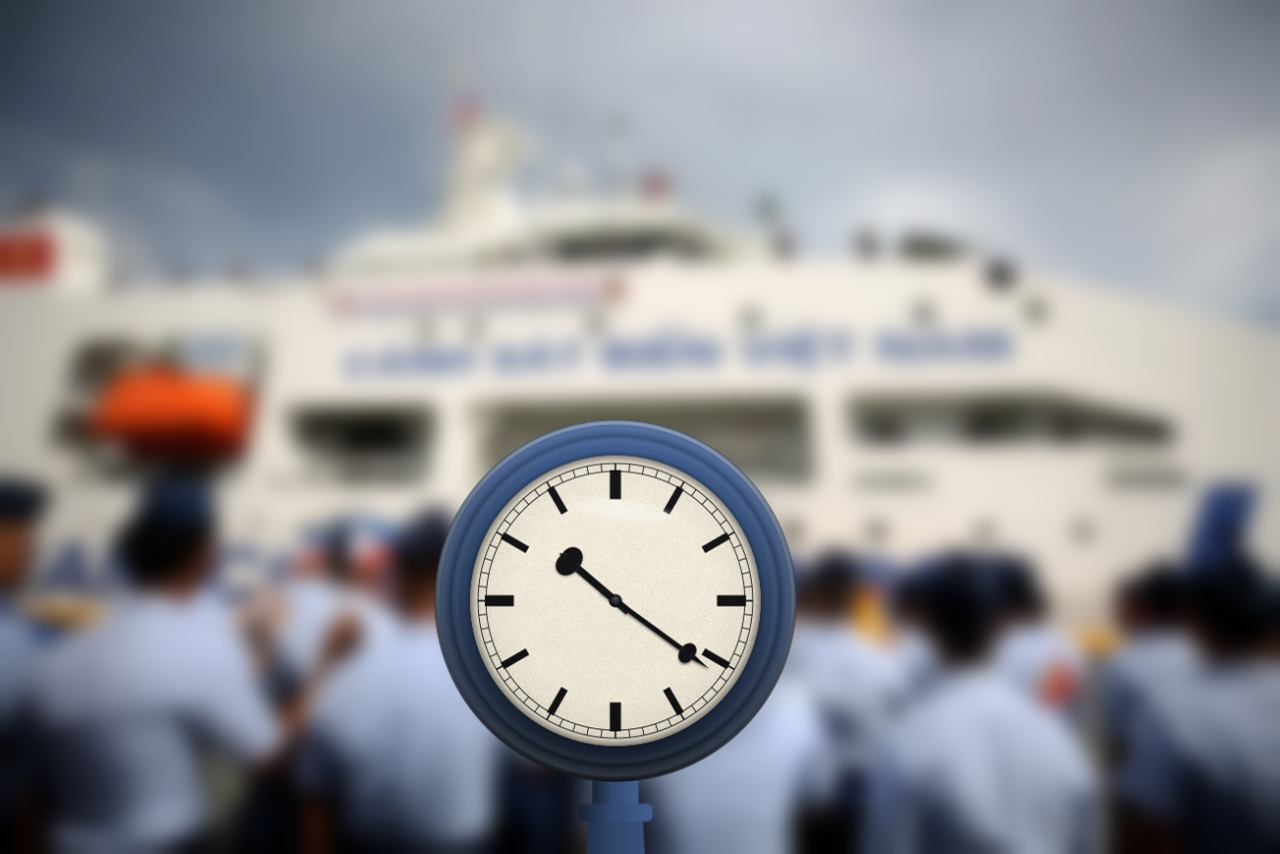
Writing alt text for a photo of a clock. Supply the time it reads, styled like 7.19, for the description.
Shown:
10.21
